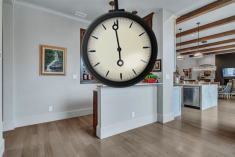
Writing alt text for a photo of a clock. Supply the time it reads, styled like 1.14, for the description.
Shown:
5.59
